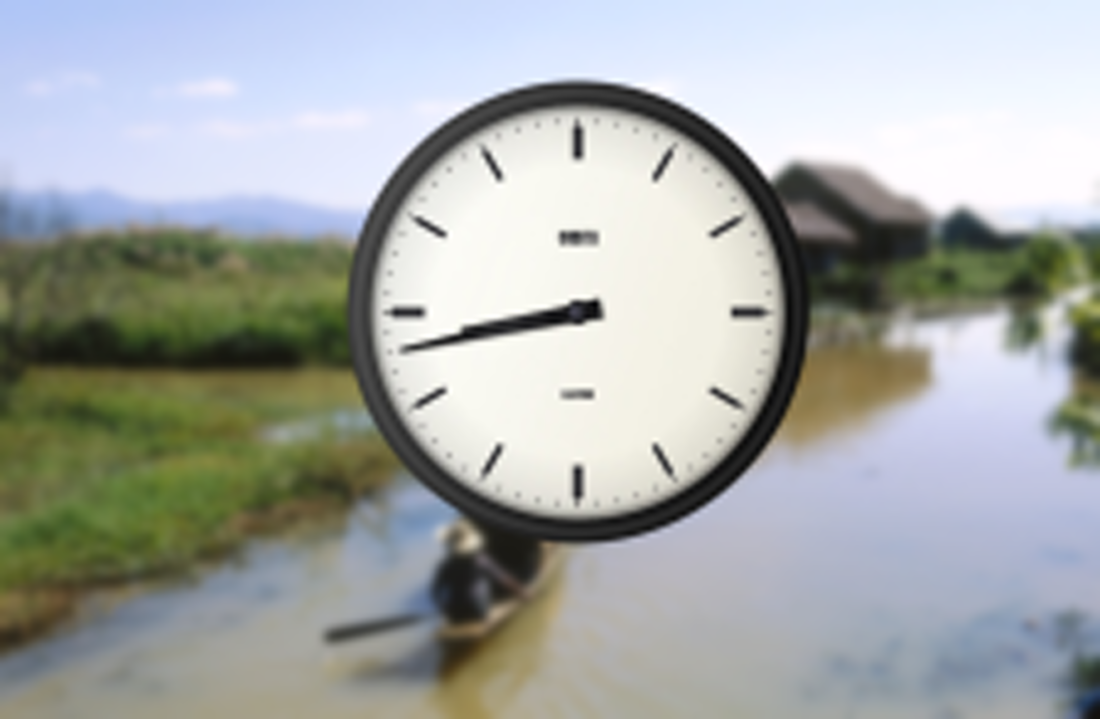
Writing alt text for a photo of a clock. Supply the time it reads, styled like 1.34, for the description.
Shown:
8.43
